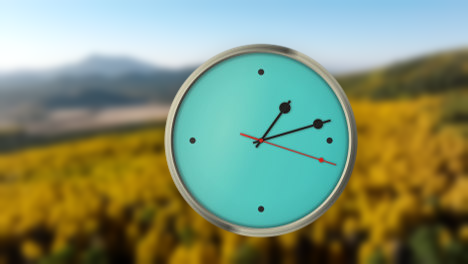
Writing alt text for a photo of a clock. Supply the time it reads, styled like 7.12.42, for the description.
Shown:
1.12.18
